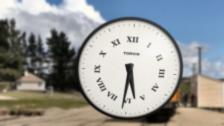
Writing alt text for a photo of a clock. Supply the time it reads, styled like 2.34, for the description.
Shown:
5.31
